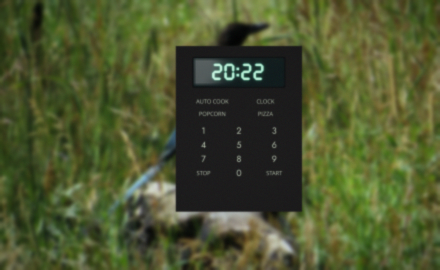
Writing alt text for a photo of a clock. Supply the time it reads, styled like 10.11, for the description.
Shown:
20.22
